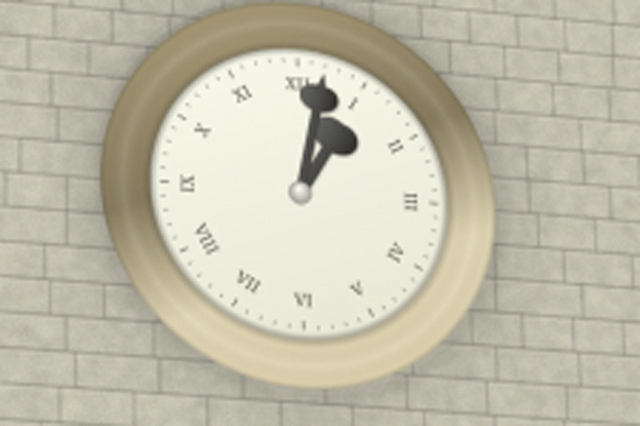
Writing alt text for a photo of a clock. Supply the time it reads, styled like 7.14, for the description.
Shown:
1.02
